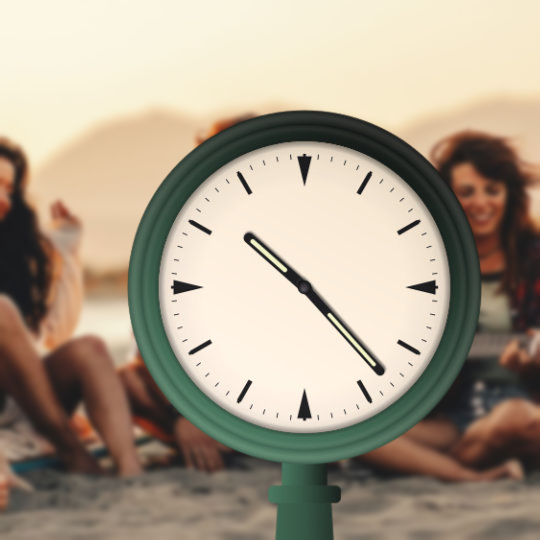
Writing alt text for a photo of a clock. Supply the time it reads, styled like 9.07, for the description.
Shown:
10.23
